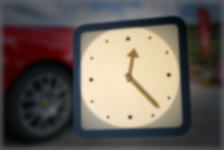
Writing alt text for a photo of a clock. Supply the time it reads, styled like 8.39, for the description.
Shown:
12.23
